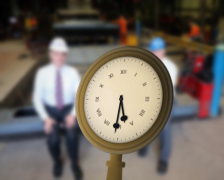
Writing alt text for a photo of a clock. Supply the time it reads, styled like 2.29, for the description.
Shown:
5.31
